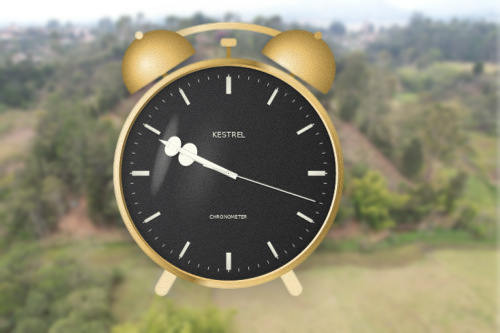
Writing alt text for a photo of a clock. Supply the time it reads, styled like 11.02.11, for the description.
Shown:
9.49.18
